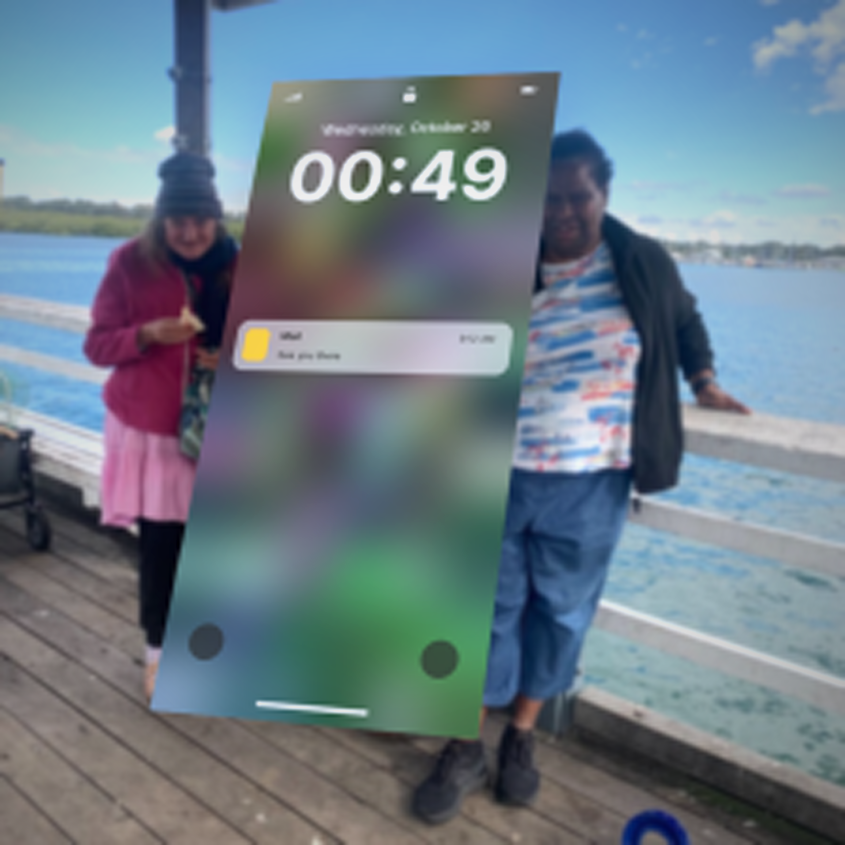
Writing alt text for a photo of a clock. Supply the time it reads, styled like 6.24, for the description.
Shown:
0.49
